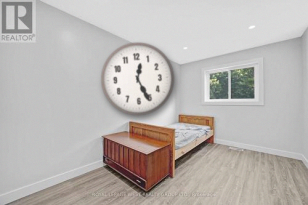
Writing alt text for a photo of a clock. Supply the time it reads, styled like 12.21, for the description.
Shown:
12.26
